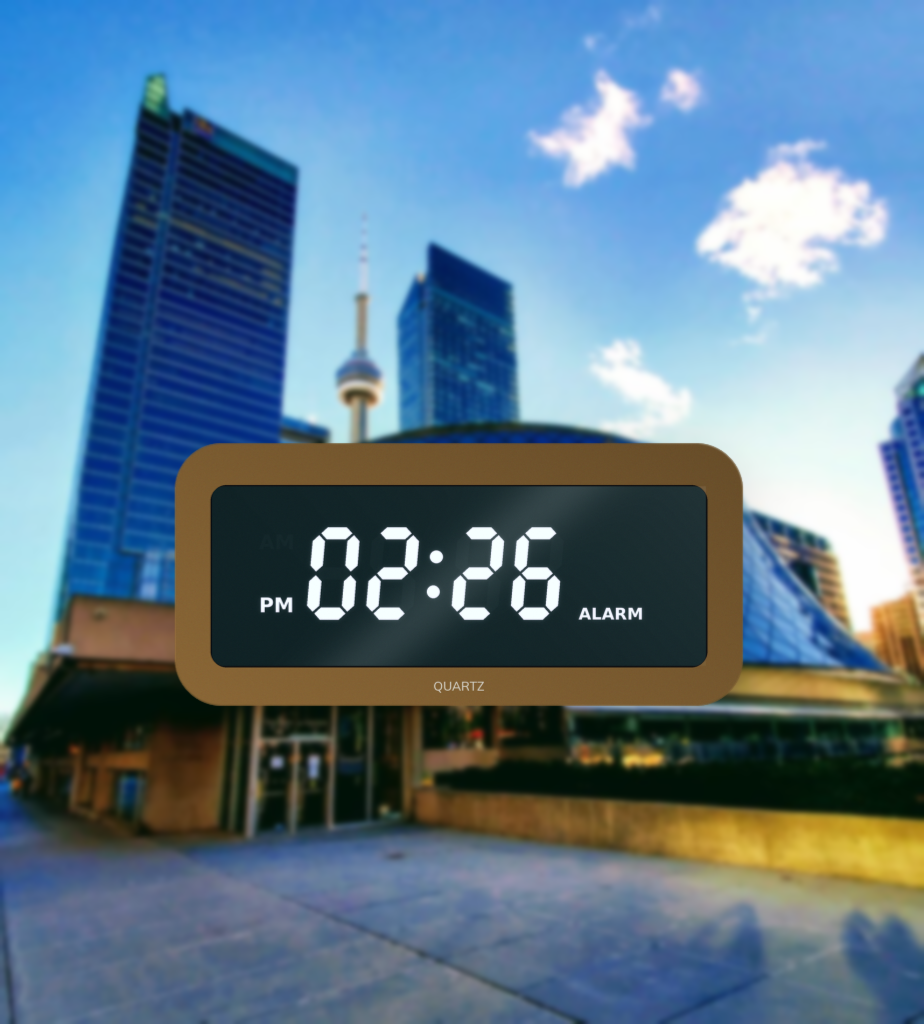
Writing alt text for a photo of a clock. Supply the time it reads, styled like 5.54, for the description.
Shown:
2.26
